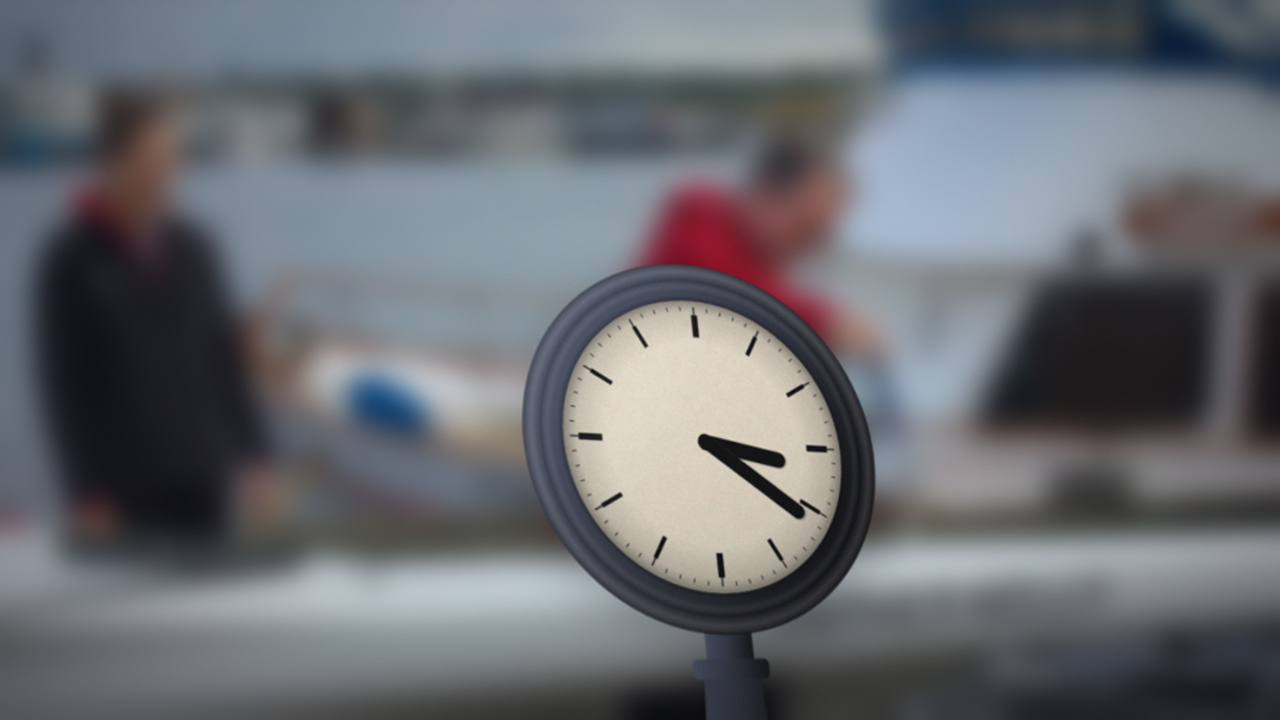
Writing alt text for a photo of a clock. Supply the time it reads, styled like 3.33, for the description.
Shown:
3.21
